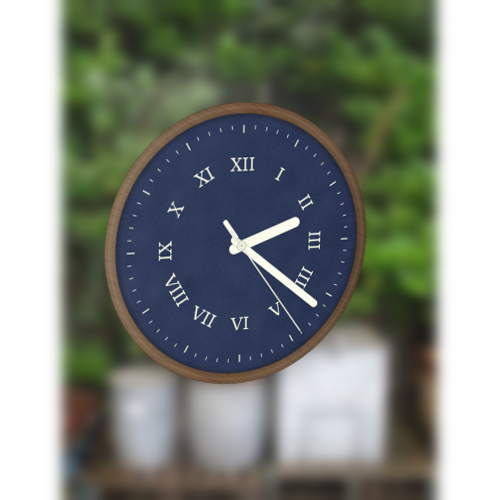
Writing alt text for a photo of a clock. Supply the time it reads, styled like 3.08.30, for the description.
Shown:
2.21.24
